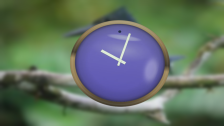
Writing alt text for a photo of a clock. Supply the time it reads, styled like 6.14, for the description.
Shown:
10.03
